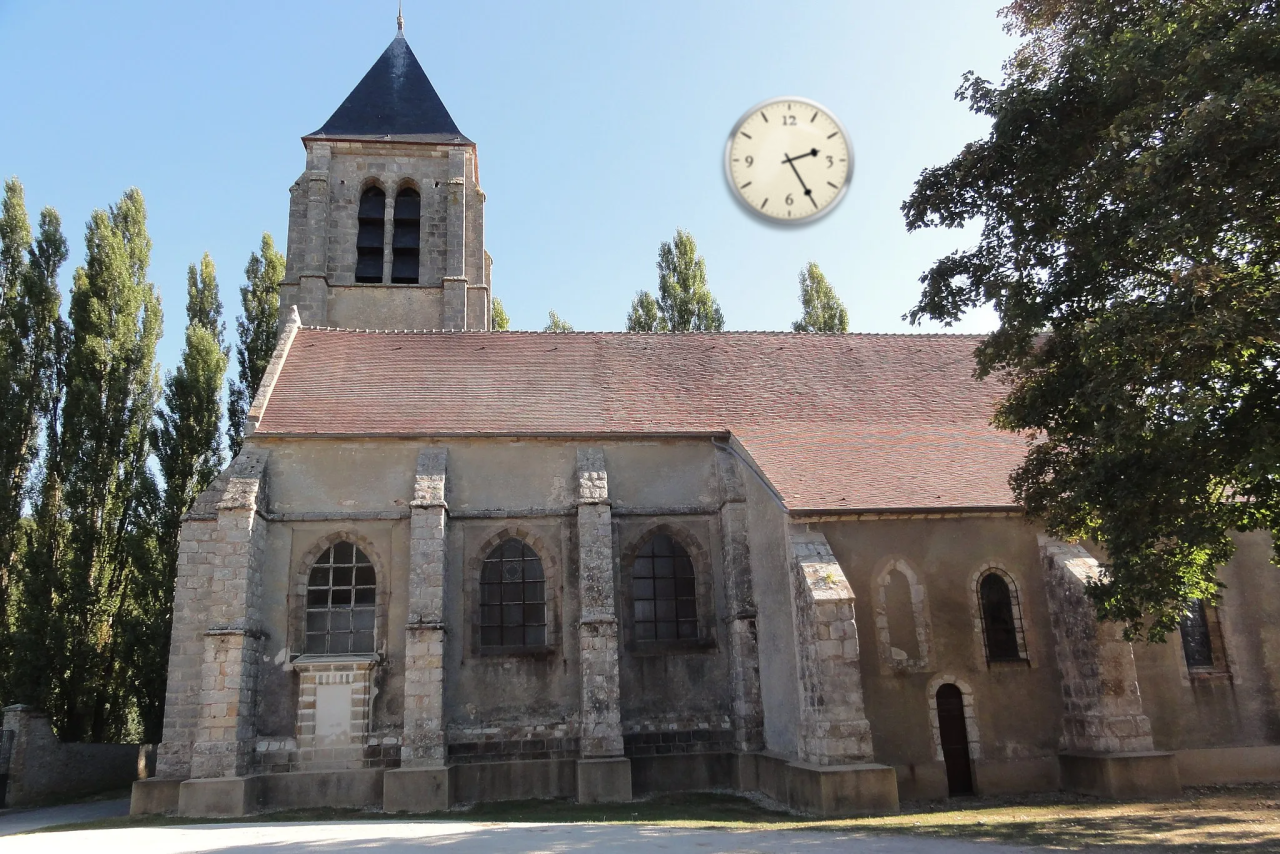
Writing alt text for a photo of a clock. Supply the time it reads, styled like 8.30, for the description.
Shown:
2.25
